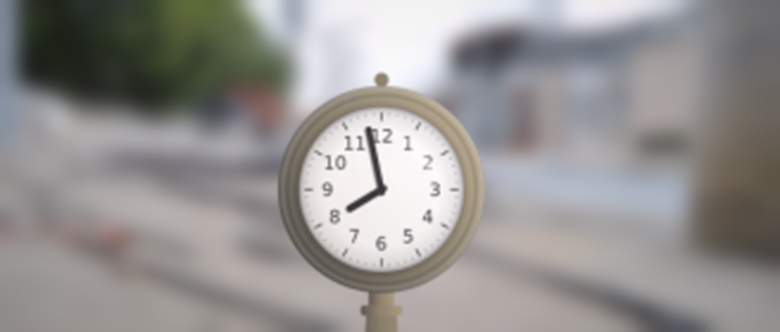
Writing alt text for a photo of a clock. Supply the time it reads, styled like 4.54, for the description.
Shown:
7.58
